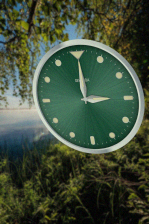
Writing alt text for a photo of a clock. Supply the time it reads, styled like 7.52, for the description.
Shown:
3.00
